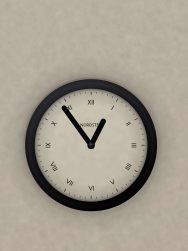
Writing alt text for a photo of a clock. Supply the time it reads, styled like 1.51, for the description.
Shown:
12.54
